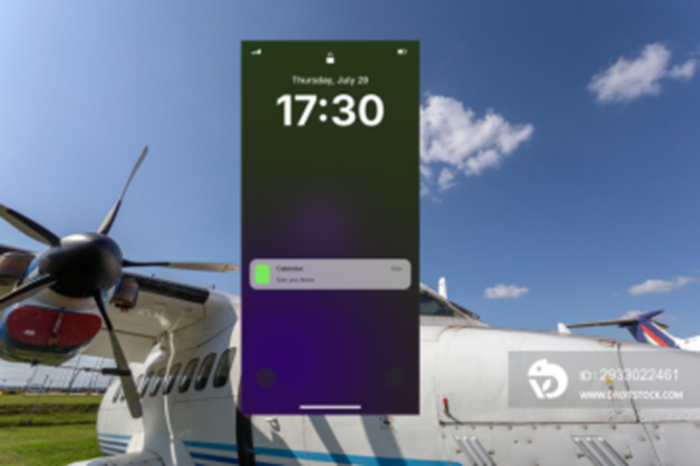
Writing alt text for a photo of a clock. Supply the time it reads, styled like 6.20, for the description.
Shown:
17.30
